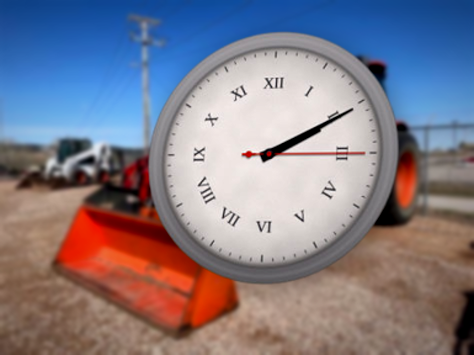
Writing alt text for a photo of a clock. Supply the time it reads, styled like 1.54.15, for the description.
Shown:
2.10.15
